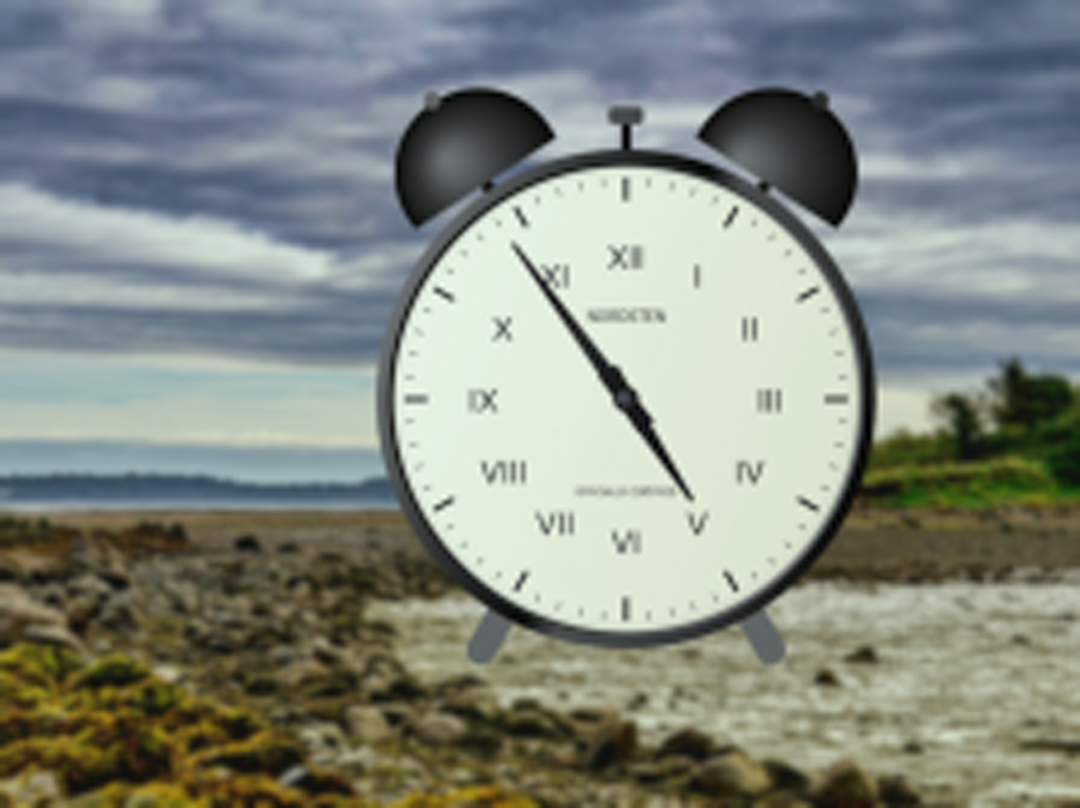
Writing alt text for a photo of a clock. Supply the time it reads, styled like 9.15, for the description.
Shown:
4.54
